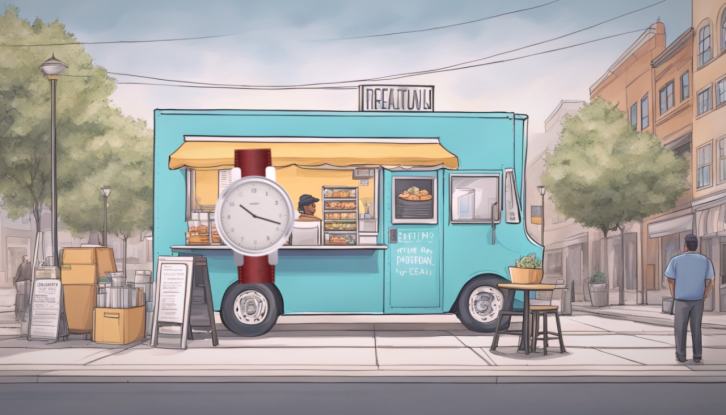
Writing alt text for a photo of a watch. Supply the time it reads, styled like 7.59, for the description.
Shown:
10.18
